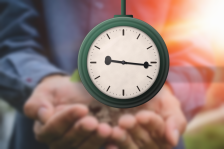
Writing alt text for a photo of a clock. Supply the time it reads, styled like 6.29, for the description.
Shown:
9.16
